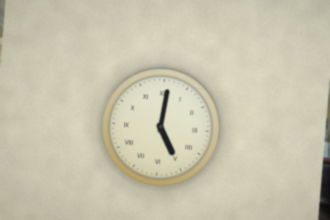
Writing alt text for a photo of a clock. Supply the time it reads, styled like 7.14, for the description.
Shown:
5.01
